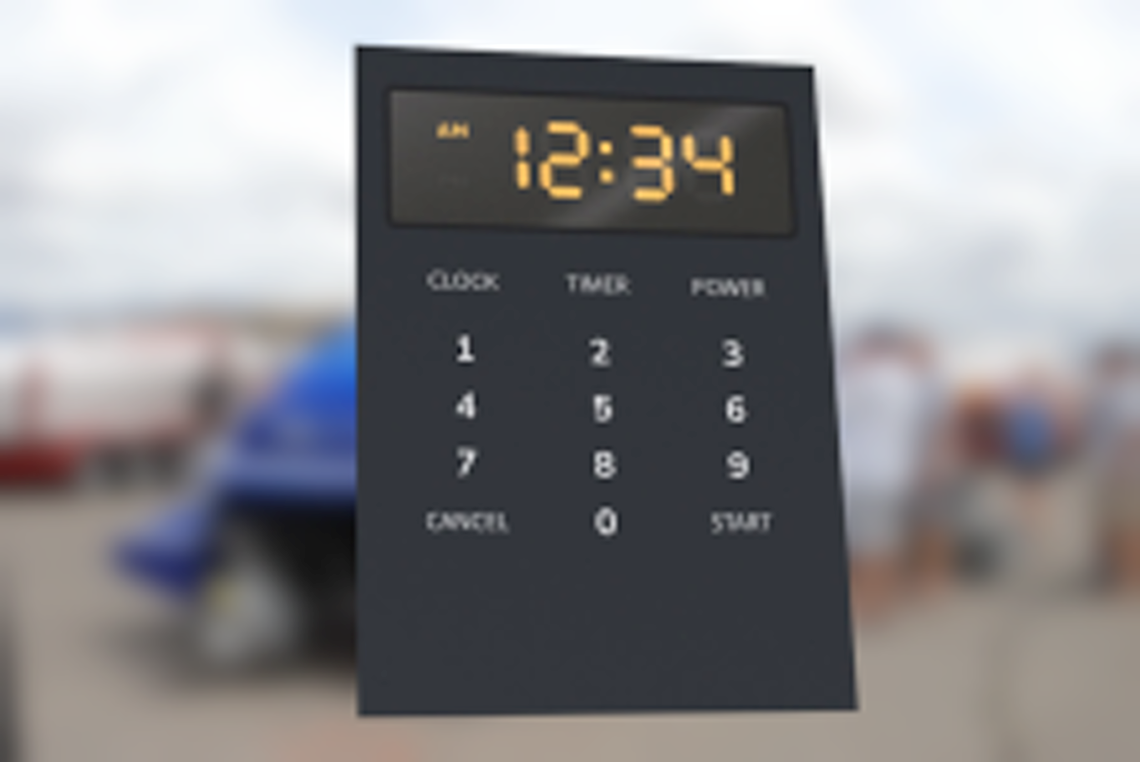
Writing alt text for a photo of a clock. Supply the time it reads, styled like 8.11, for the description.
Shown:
12.34
